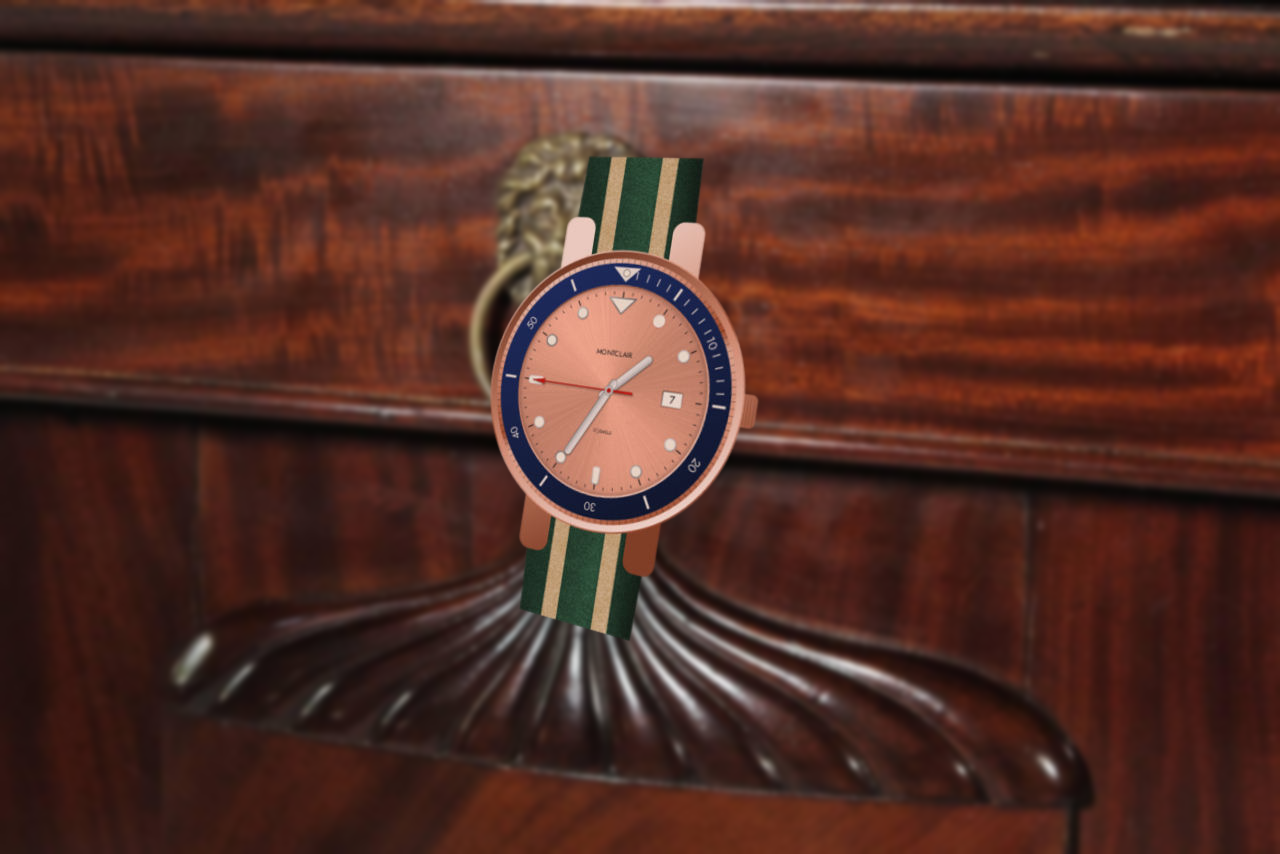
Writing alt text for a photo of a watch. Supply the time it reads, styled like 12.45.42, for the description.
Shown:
1.34.45
